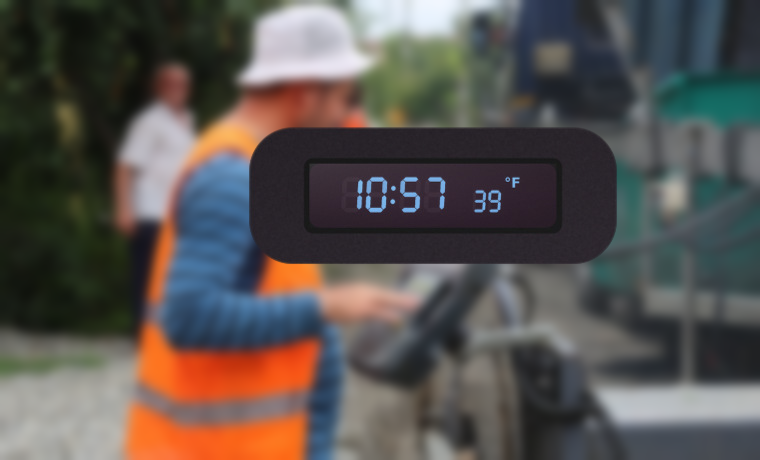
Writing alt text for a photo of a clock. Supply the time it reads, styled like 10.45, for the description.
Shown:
10.57
